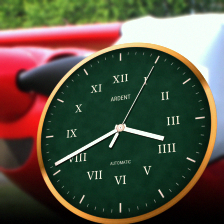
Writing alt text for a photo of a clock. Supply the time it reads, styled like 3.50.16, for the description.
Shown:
3.41.05
